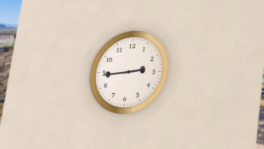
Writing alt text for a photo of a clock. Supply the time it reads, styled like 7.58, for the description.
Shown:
2.44
